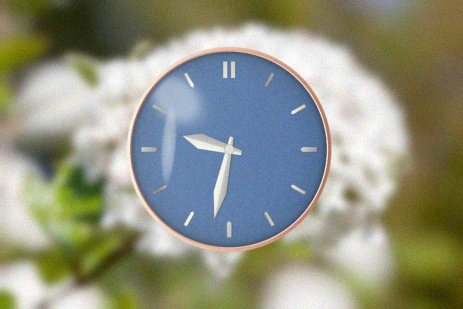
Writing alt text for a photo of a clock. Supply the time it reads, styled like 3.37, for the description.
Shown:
9.32
